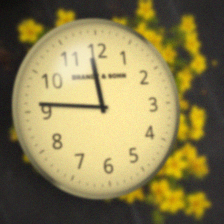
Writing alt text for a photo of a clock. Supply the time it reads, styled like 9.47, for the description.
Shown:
11.46
